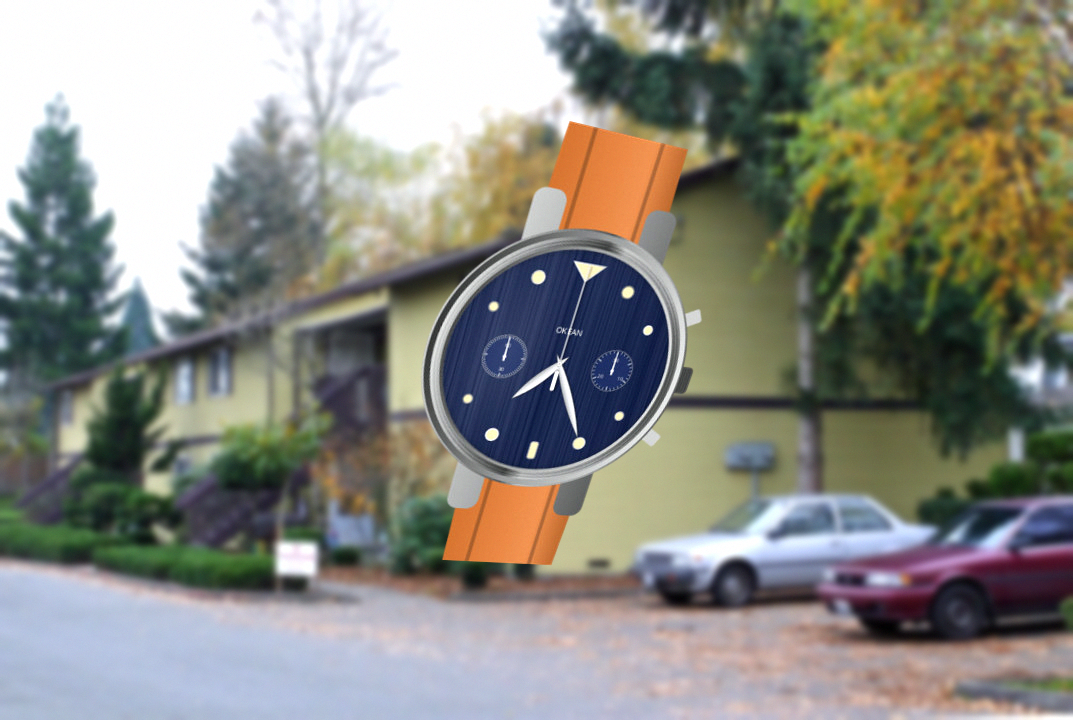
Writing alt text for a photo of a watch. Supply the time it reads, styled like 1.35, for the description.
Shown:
7.25
